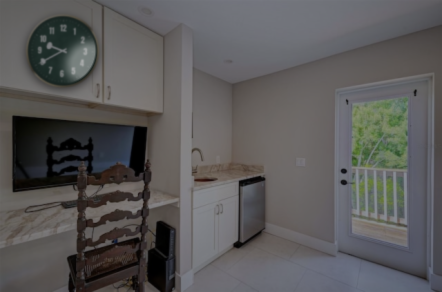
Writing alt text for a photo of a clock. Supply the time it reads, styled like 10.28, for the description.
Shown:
9.40
